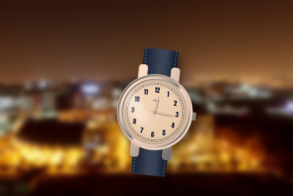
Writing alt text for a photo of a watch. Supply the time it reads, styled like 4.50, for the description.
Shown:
12.16
